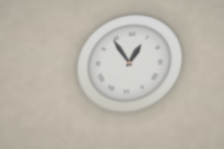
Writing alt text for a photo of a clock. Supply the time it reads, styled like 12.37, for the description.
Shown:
12.54
